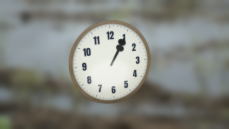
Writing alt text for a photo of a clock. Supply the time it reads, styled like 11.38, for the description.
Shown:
1.05
